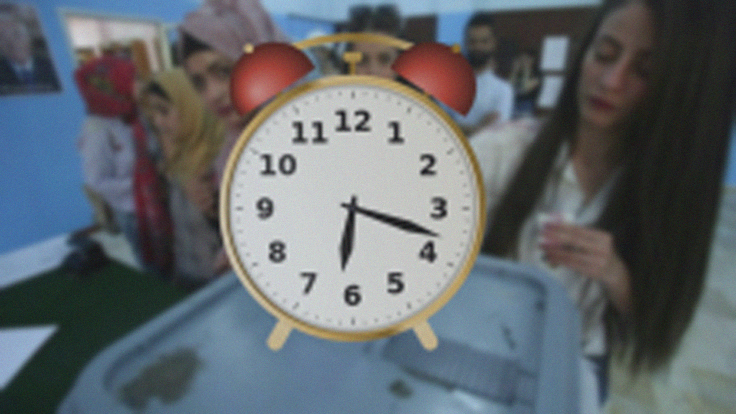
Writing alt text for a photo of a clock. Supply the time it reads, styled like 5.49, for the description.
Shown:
6.18
